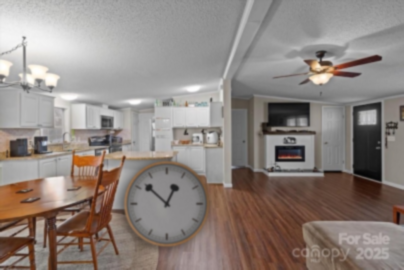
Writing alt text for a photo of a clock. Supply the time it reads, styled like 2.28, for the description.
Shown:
12.52
